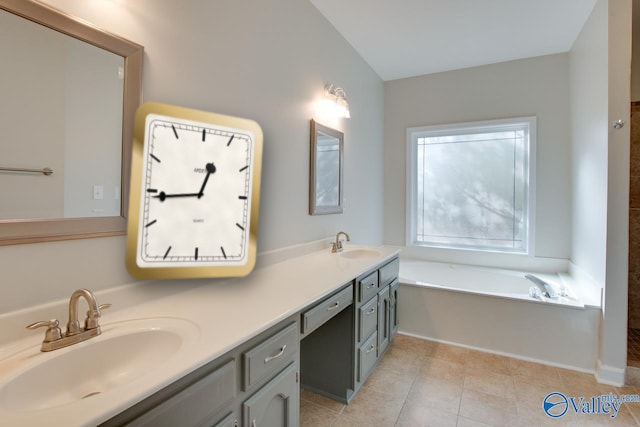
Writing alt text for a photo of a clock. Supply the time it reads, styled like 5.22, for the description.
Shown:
12.44
